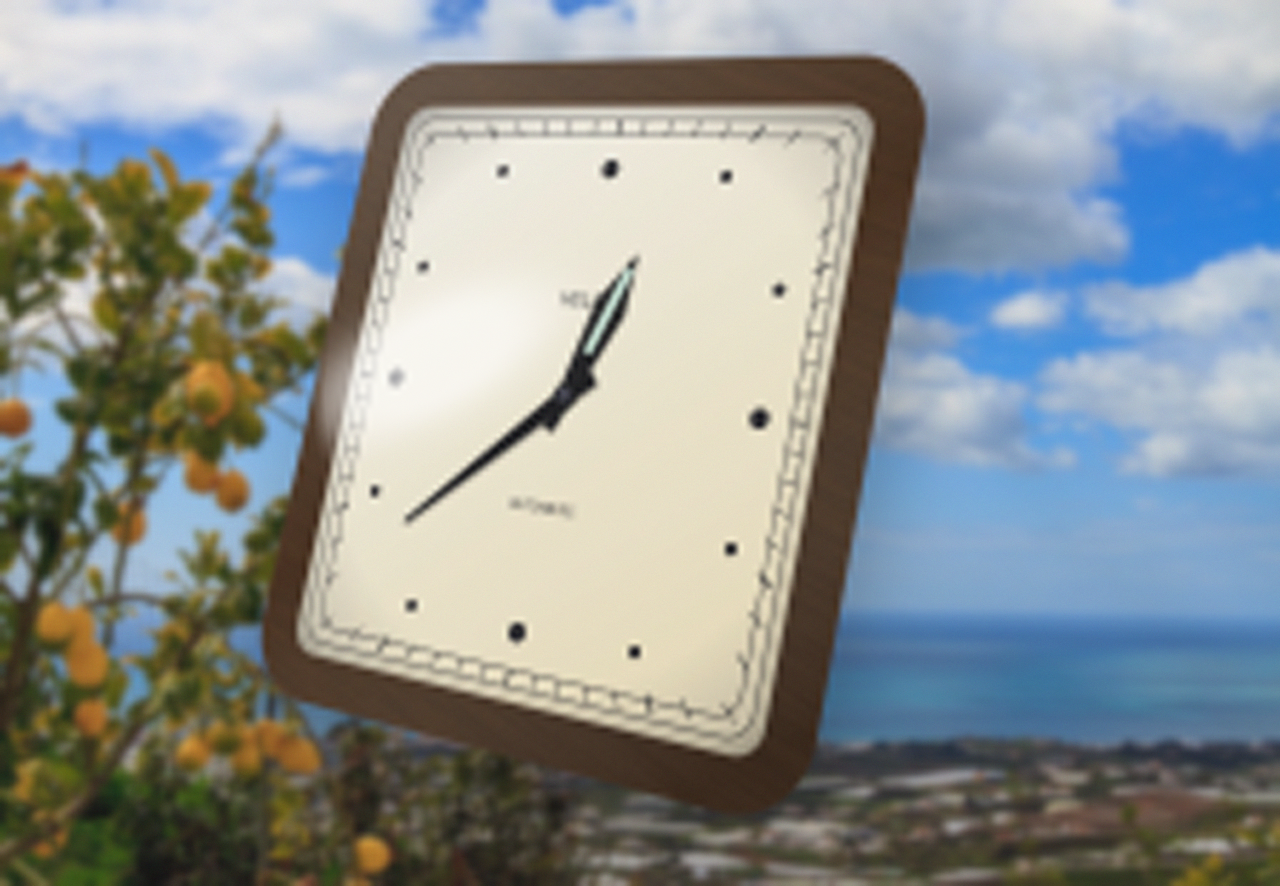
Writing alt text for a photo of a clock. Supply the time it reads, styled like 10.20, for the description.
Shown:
12.38
